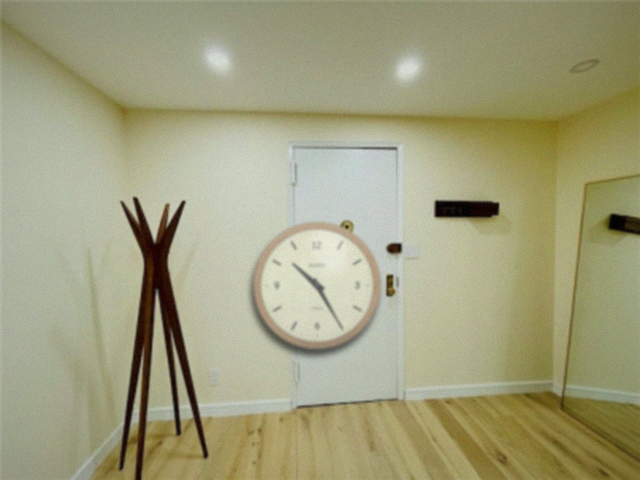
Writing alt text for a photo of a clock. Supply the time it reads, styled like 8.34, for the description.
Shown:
10.25
